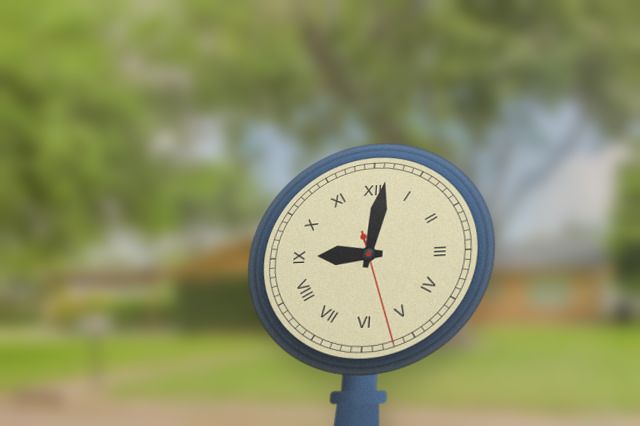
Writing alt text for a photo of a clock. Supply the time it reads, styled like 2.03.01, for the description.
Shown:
9.01.27
